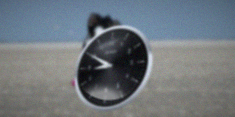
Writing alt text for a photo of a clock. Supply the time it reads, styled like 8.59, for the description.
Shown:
8.50
